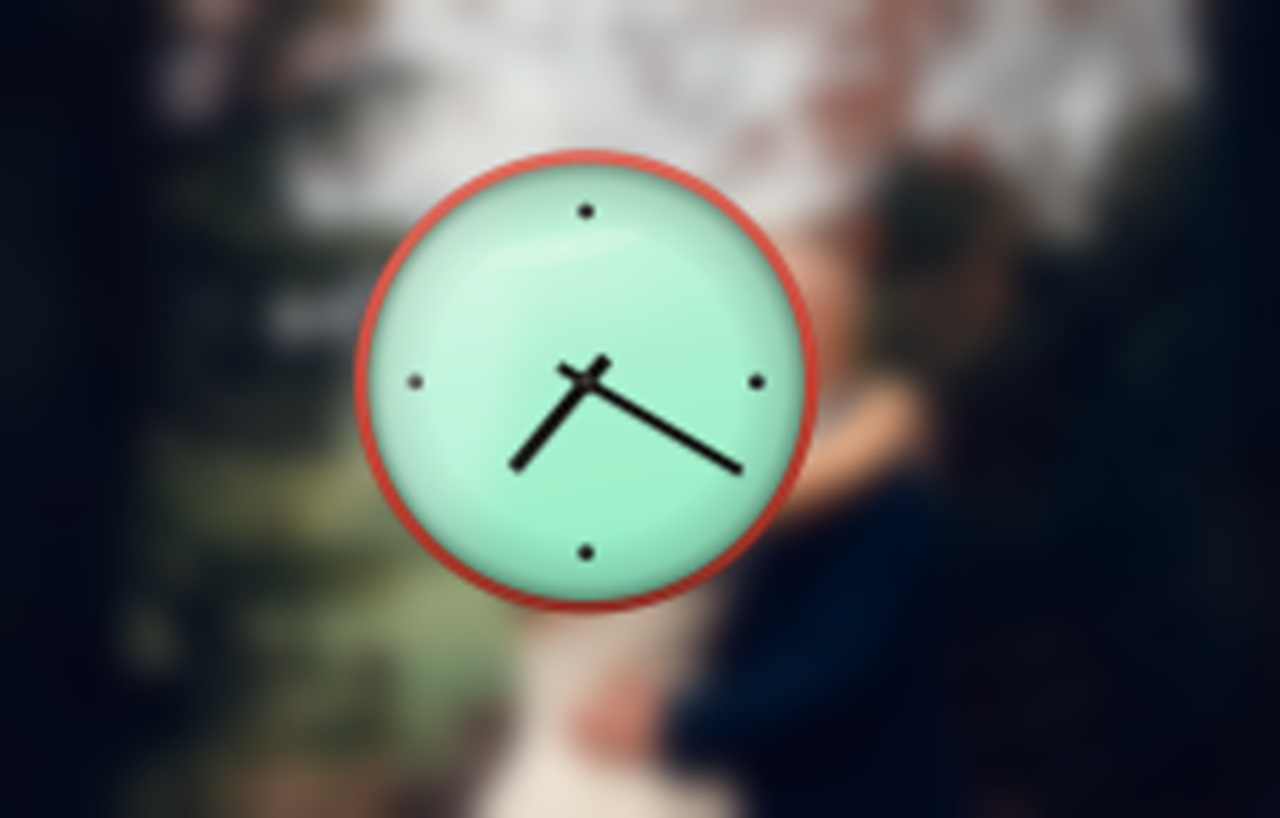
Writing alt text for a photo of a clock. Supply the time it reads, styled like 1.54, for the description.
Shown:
7.20
